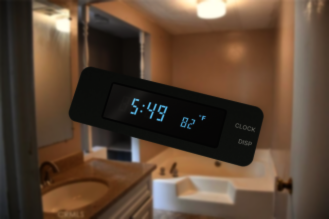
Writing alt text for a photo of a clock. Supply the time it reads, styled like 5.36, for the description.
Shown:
5.49
